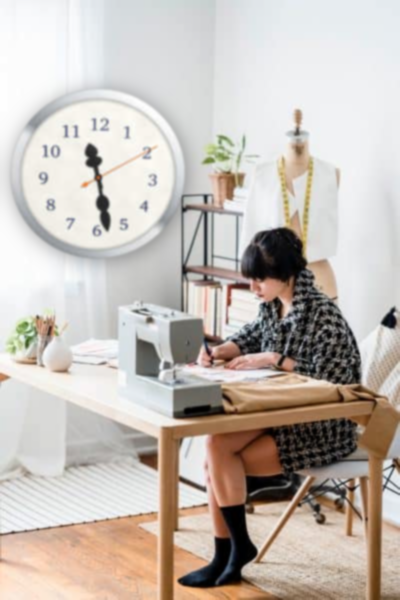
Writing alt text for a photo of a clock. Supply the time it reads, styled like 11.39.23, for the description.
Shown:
11.28.10
